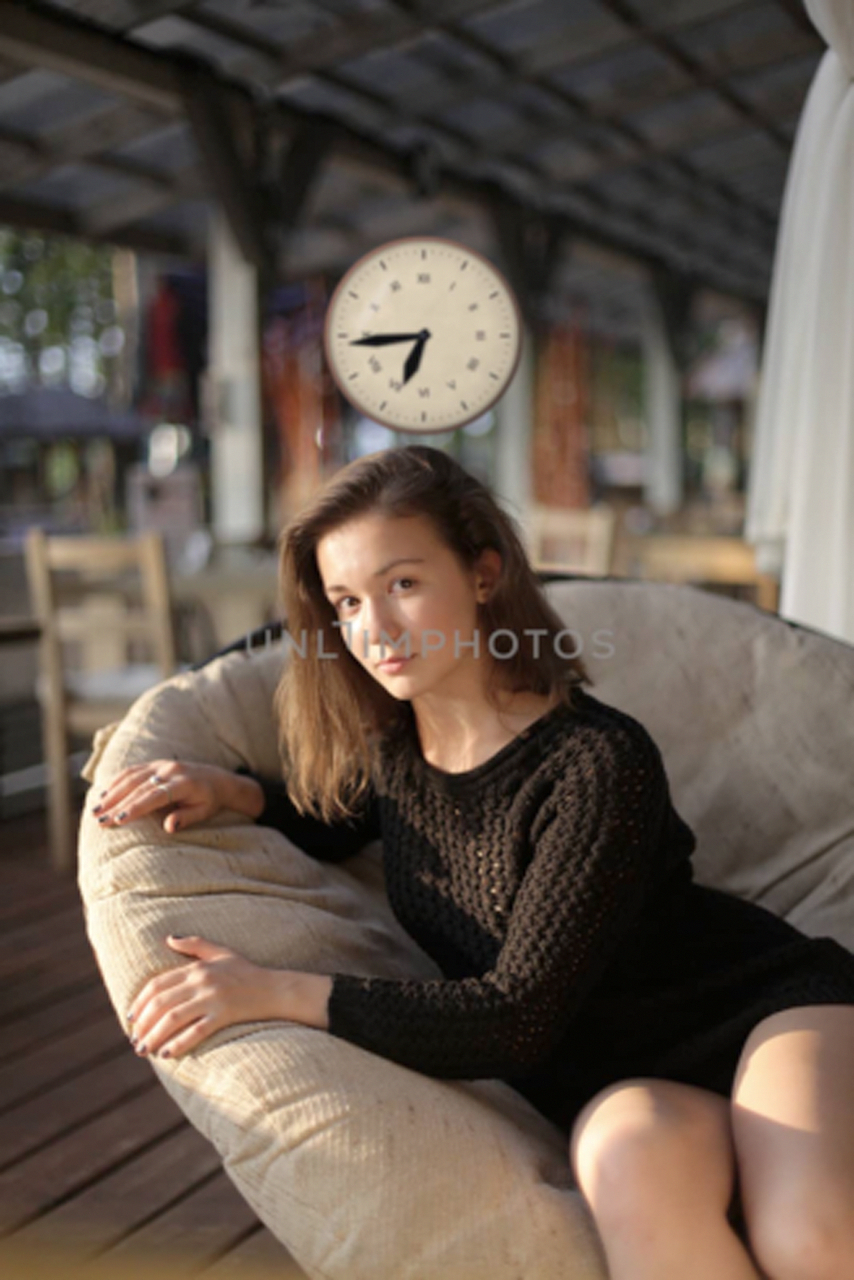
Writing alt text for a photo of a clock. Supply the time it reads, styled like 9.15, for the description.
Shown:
6.44
